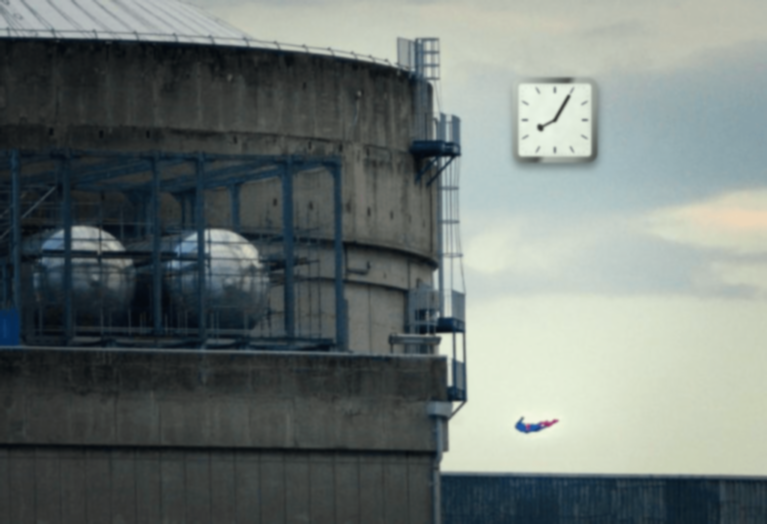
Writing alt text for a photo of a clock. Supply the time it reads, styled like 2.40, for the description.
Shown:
8.05
